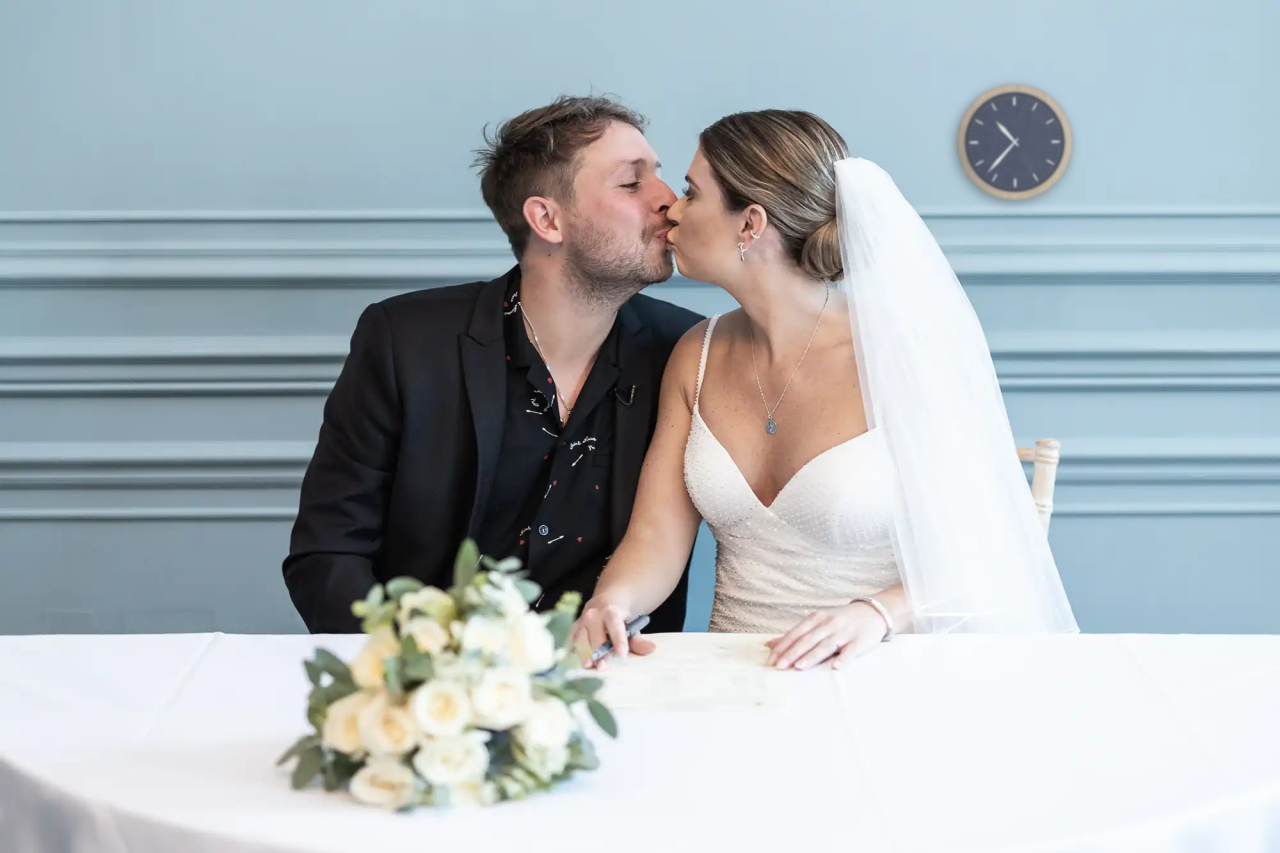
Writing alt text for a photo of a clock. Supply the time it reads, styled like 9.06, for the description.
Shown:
10.37
